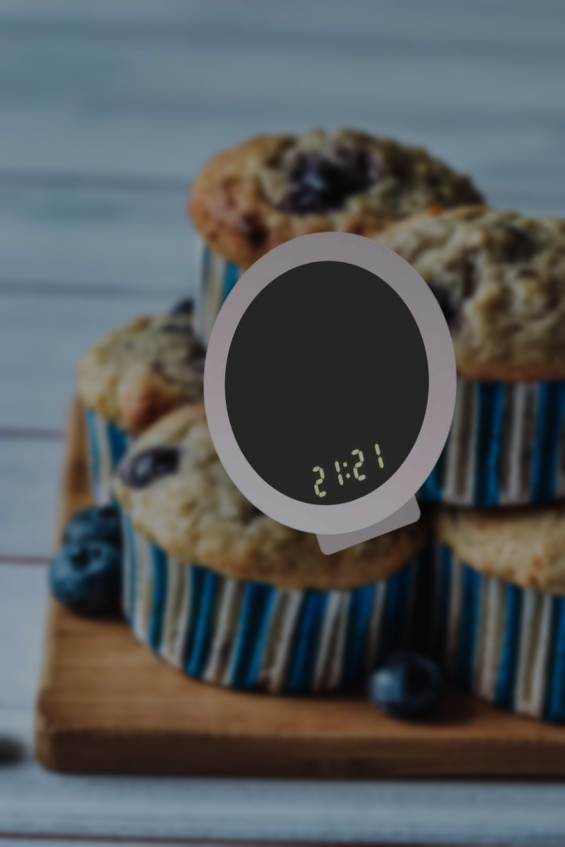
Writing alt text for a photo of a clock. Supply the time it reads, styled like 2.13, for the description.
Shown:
21.21
